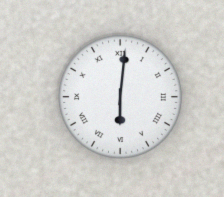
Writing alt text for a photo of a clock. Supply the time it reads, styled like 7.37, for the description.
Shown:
6.01
